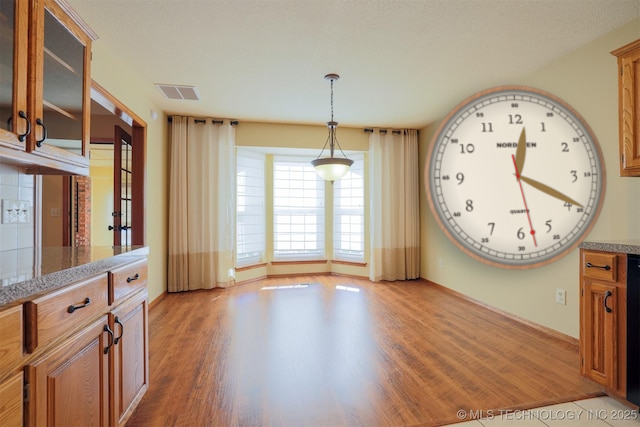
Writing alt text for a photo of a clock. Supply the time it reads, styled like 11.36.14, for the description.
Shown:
12.19.28
